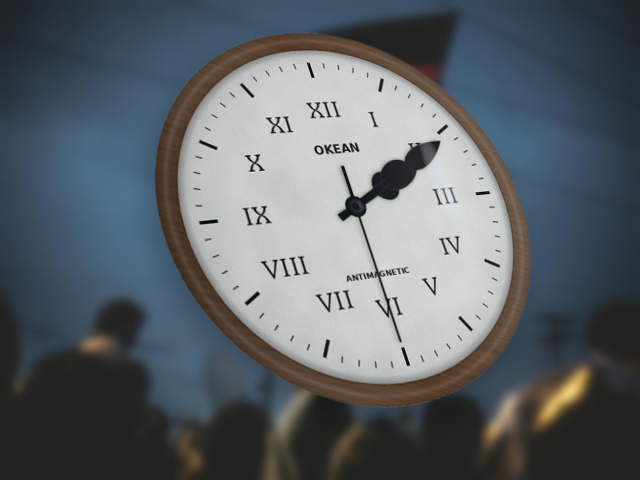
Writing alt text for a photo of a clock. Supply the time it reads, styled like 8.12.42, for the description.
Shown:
2.10.30
